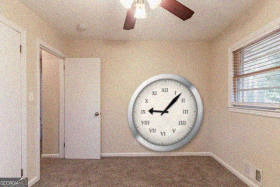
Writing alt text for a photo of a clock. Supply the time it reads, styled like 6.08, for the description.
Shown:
9.07
